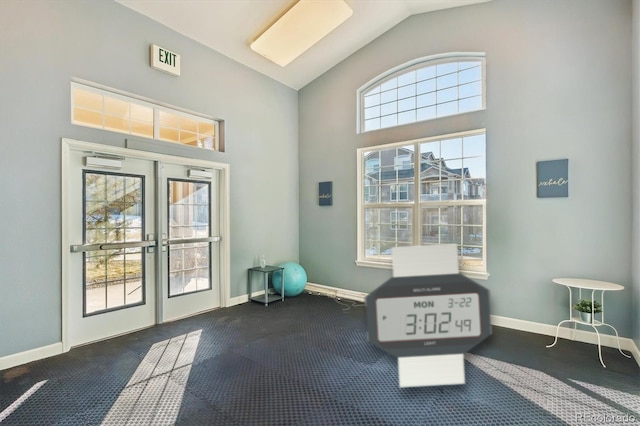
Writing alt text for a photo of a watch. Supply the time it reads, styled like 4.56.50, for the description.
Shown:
3.02.49
